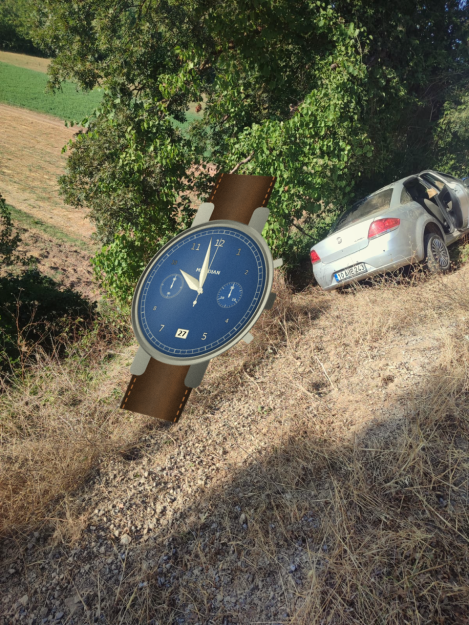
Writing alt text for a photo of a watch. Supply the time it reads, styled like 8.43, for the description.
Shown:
9.58
